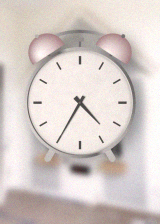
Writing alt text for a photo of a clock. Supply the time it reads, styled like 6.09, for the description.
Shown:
4.35
